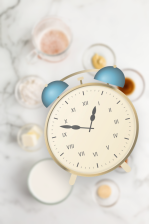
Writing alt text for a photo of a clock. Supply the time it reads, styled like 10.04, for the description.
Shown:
12.48
